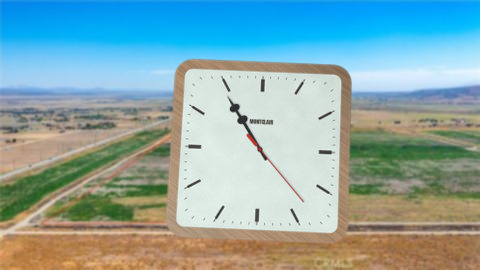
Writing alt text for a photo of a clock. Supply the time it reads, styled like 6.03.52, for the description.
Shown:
10.54.23
